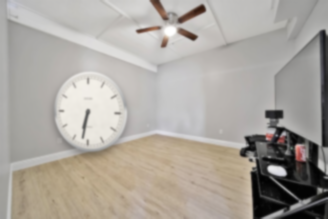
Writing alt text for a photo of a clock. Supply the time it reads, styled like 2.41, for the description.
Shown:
6.32
